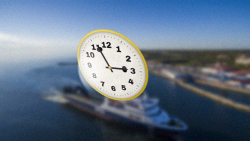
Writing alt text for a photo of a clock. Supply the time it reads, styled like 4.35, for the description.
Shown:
2.56
